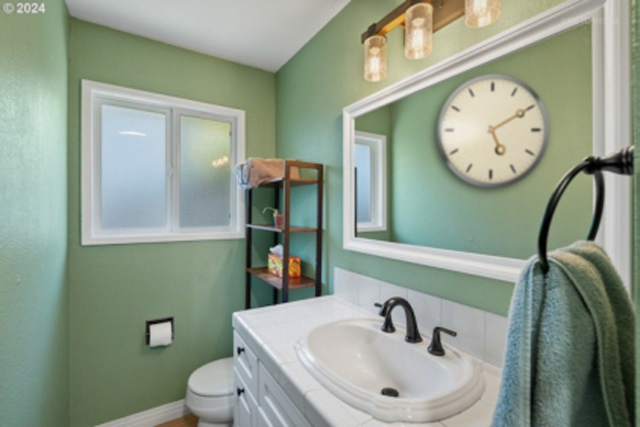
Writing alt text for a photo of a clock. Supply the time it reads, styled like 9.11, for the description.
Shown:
5.10
